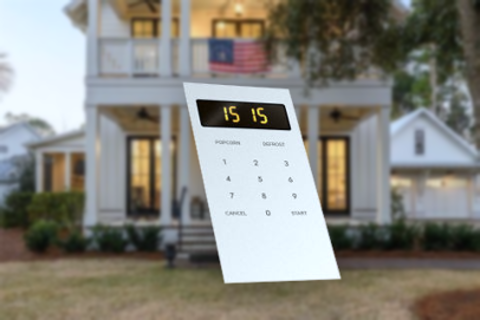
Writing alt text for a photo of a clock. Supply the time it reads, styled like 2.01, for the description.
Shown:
15.15
